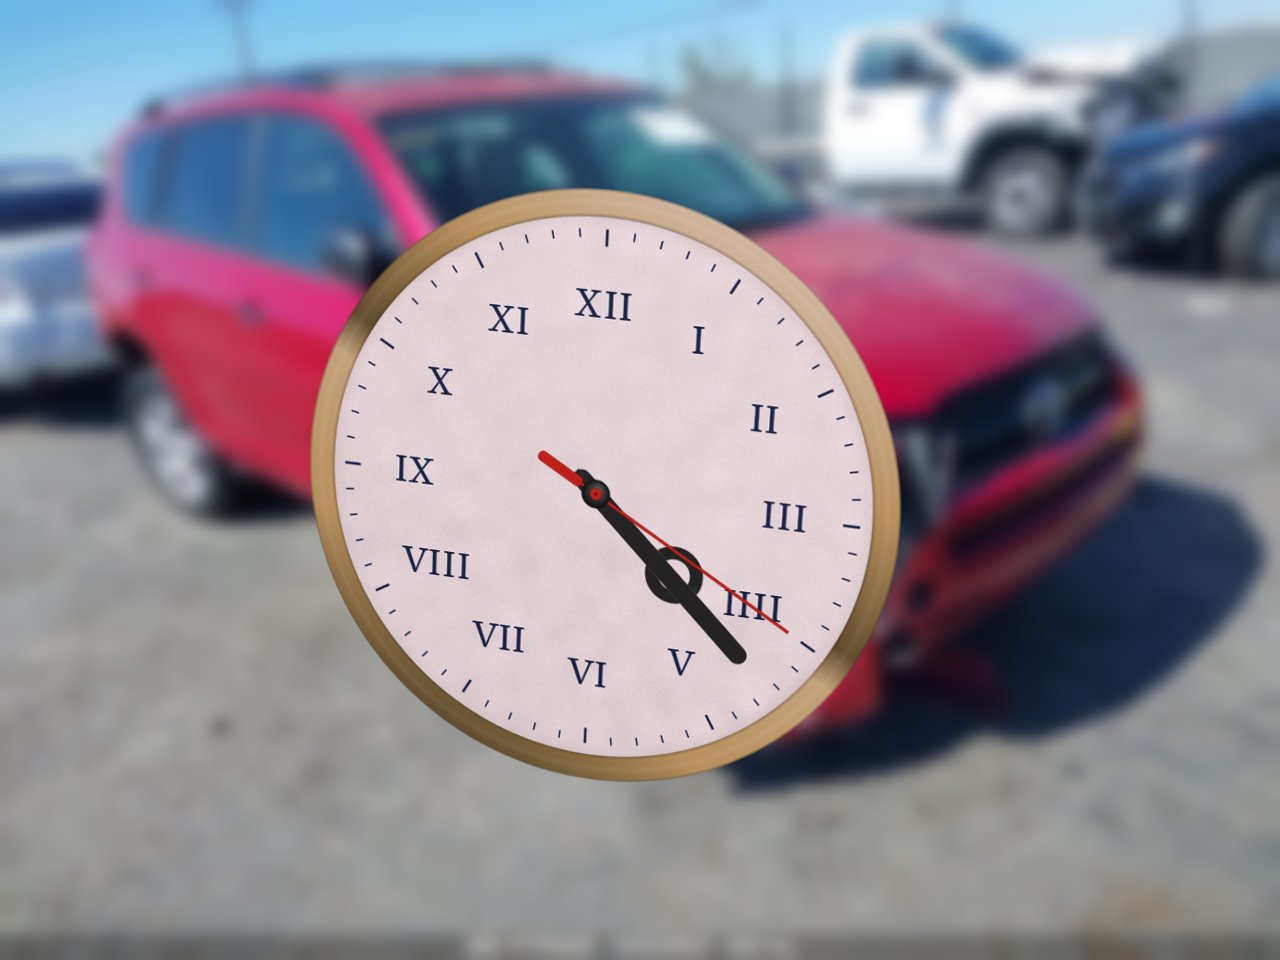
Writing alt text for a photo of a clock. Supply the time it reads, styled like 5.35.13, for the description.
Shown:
4.22.20
